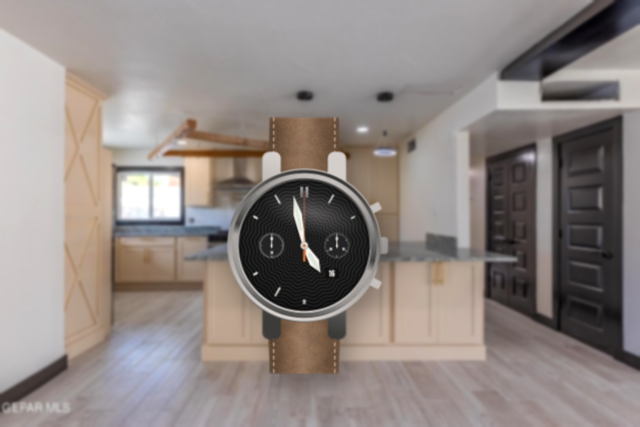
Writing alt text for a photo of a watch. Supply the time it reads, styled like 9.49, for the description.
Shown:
4.58
